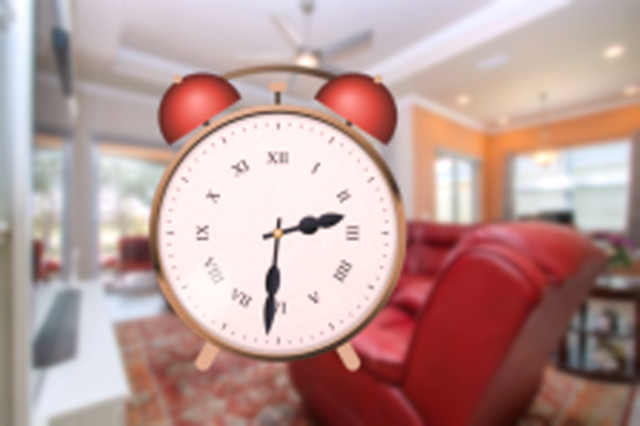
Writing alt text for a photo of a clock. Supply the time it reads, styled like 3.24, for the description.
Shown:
2.31
